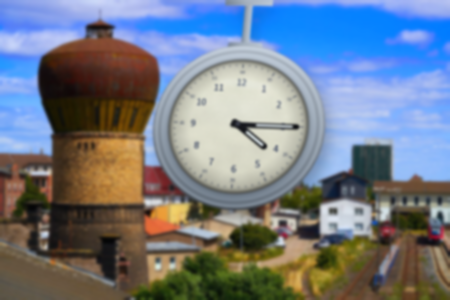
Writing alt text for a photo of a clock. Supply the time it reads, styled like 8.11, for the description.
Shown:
4.15
